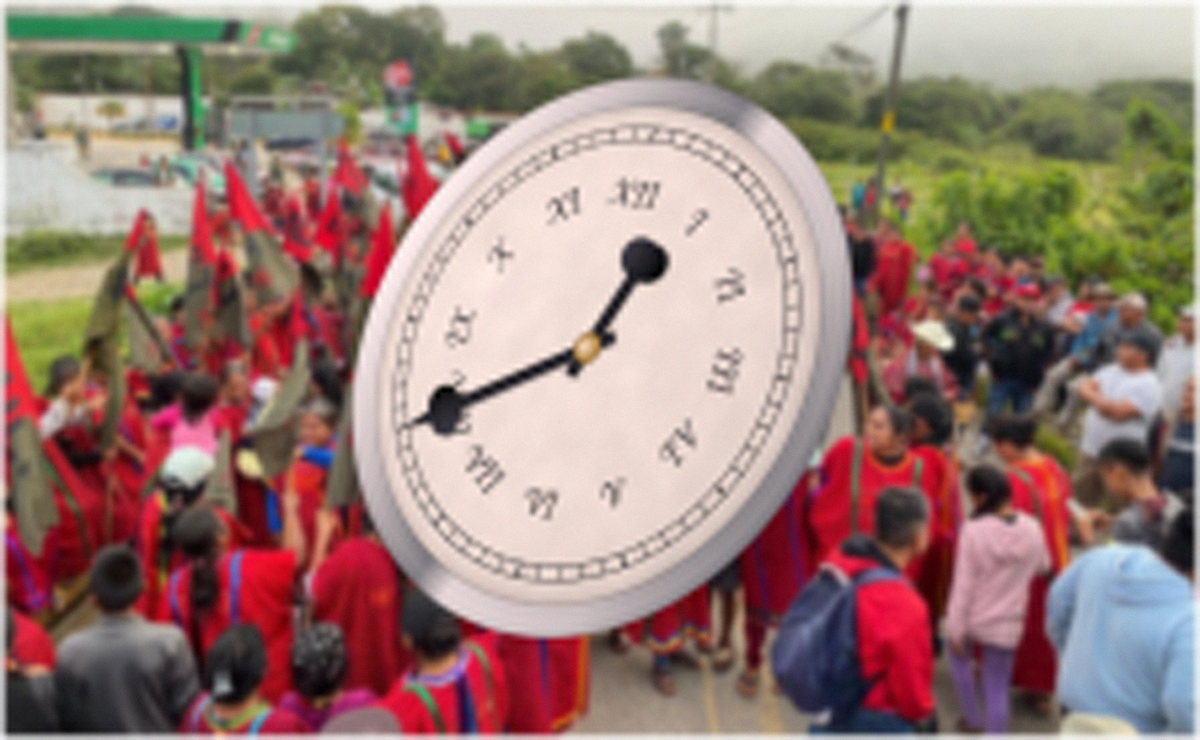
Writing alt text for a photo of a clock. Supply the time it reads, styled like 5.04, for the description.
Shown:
12.40
